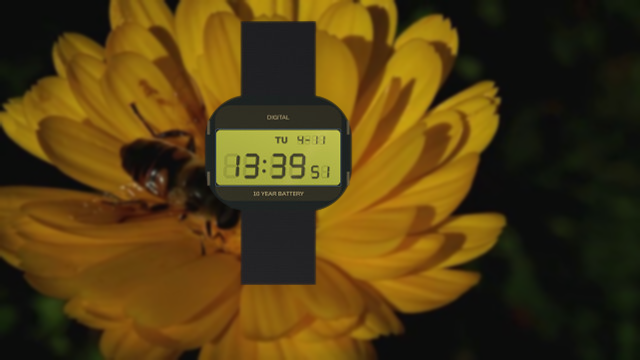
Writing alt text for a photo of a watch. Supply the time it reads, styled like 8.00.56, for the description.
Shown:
13.39.51
